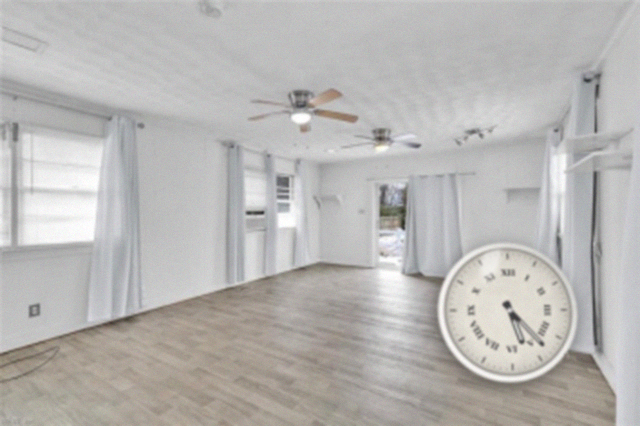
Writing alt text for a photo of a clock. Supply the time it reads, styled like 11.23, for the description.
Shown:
5.23
